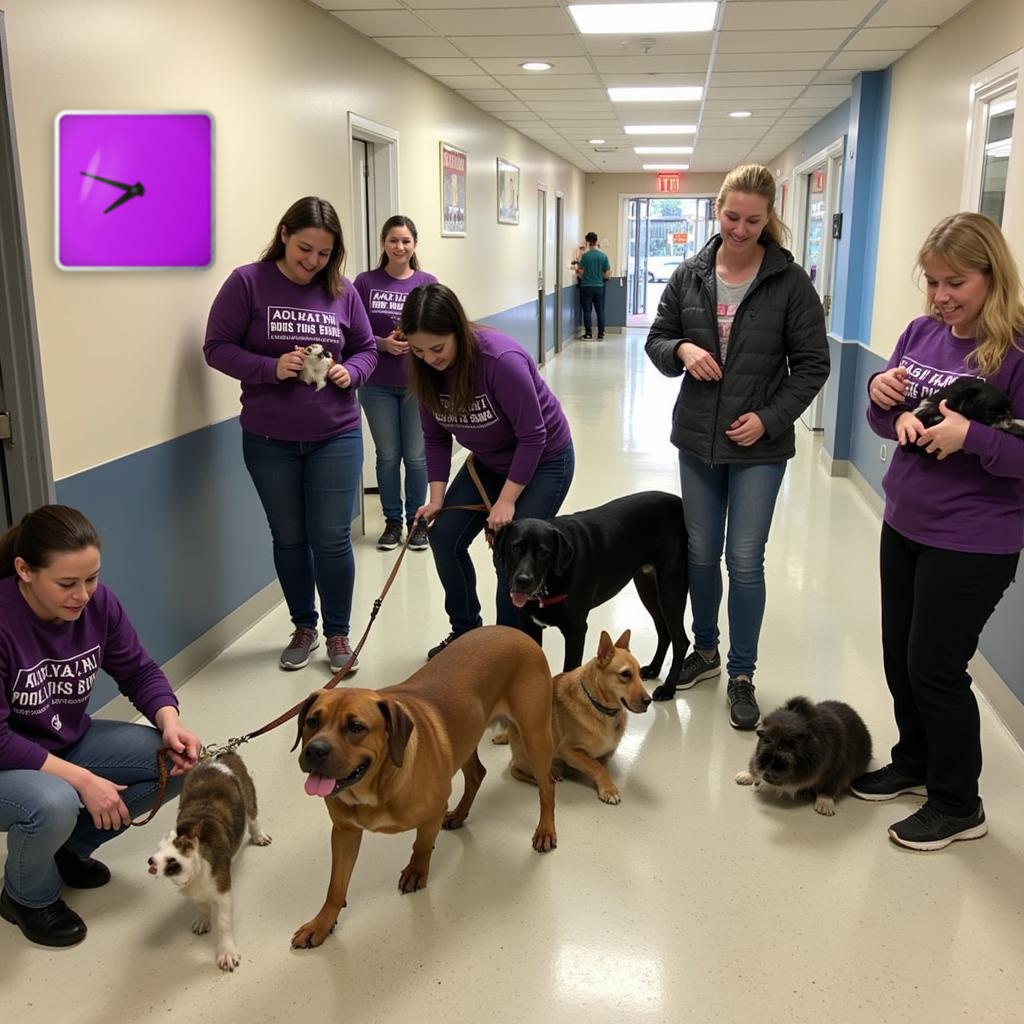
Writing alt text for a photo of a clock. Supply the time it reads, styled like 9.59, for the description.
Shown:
7.48
